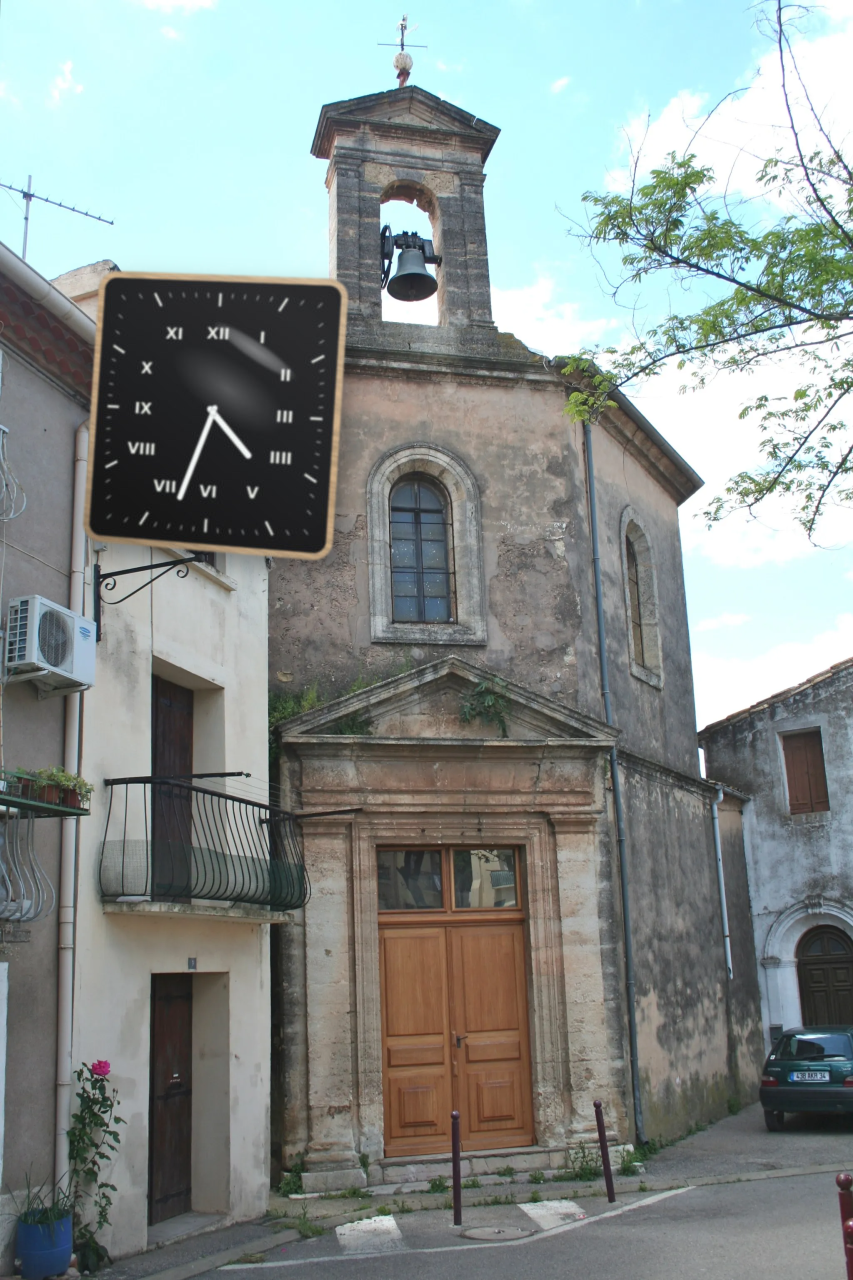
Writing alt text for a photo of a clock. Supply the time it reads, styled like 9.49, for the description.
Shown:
4.33
